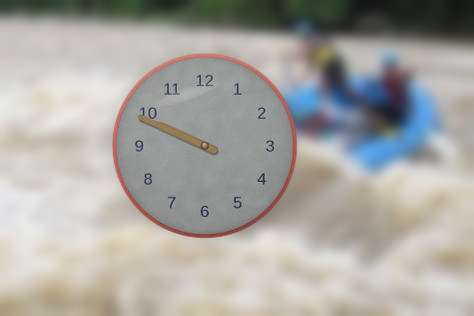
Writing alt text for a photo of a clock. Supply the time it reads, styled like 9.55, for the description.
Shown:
9.49
